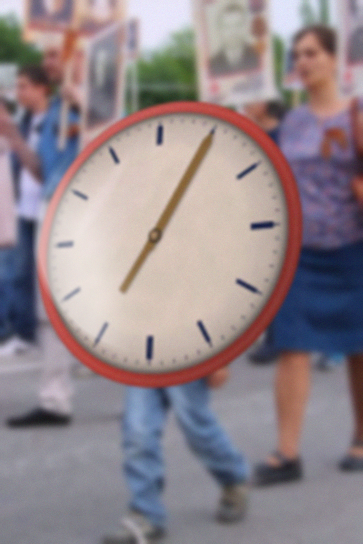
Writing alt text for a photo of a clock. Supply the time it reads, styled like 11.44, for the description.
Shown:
7.05
